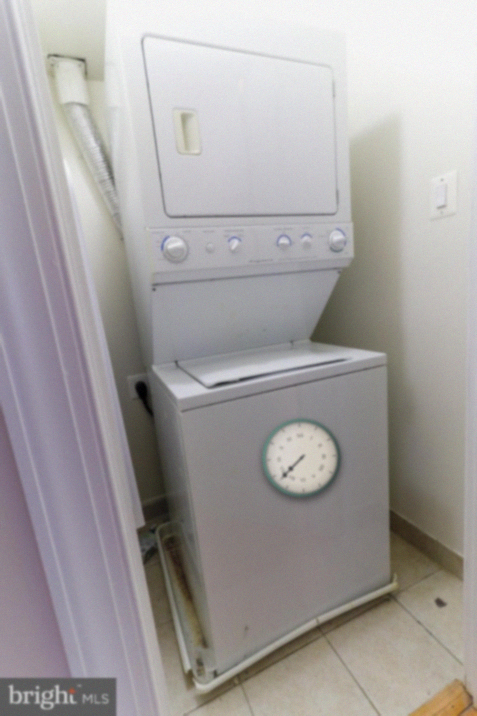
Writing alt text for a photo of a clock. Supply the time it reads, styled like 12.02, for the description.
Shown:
7.38
